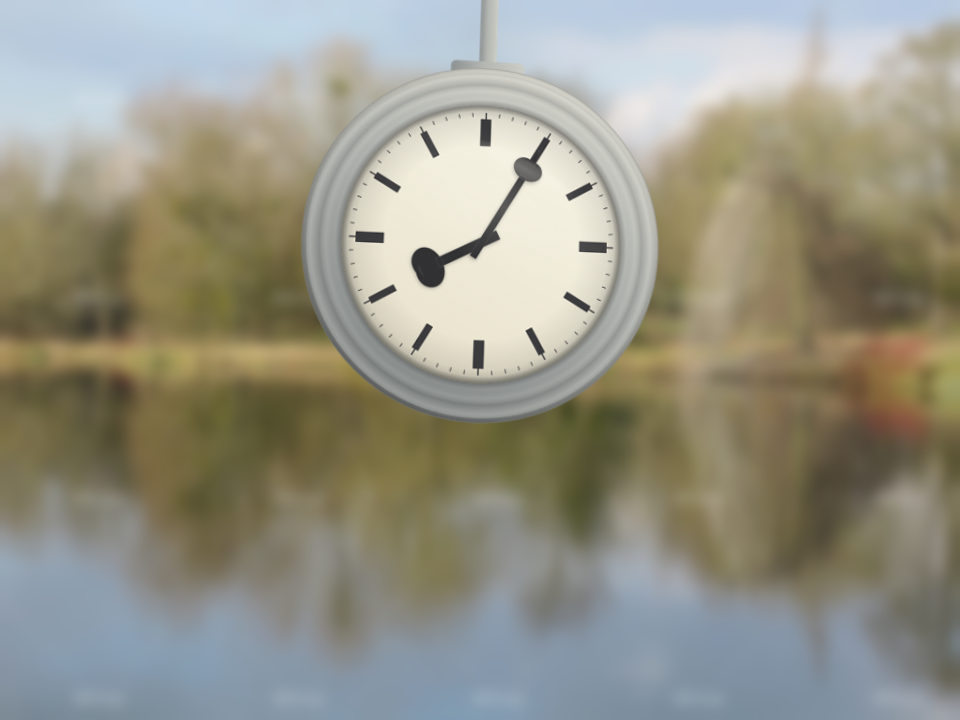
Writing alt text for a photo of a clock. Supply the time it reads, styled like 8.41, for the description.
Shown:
8.05
